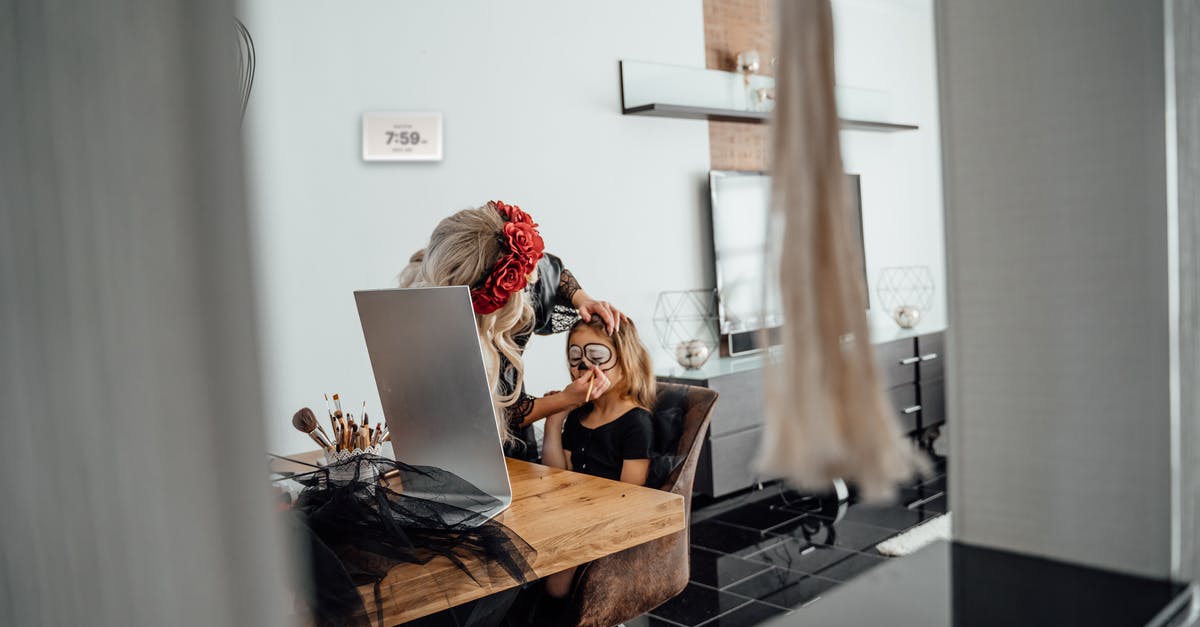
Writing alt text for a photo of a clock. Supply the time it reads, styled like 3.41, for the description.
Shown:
7.59
